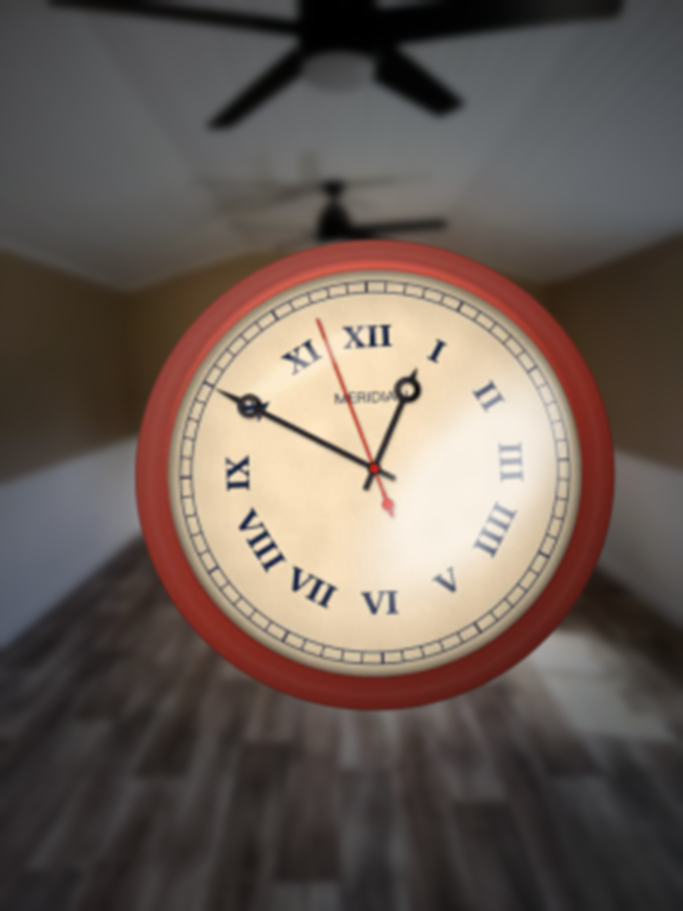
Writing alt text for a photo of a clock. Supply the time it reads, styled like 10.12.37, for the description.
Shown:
12.49.57
